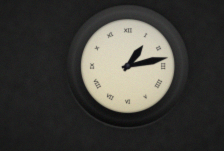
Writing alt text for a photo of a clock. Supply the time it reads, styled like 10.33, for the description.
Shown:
1.13
